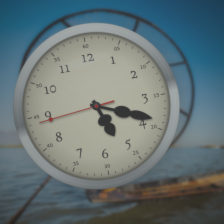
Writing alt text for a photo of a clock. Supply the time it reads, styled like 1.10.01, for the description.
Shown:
5.18.44
